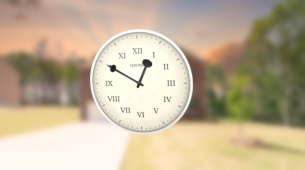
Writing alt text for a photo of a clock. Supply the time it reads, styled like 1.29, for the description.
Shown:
12.50
